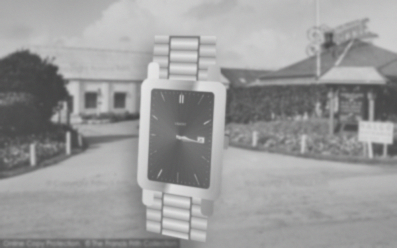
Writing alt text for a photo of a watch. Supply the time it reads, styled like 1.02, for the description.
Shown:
3.16
